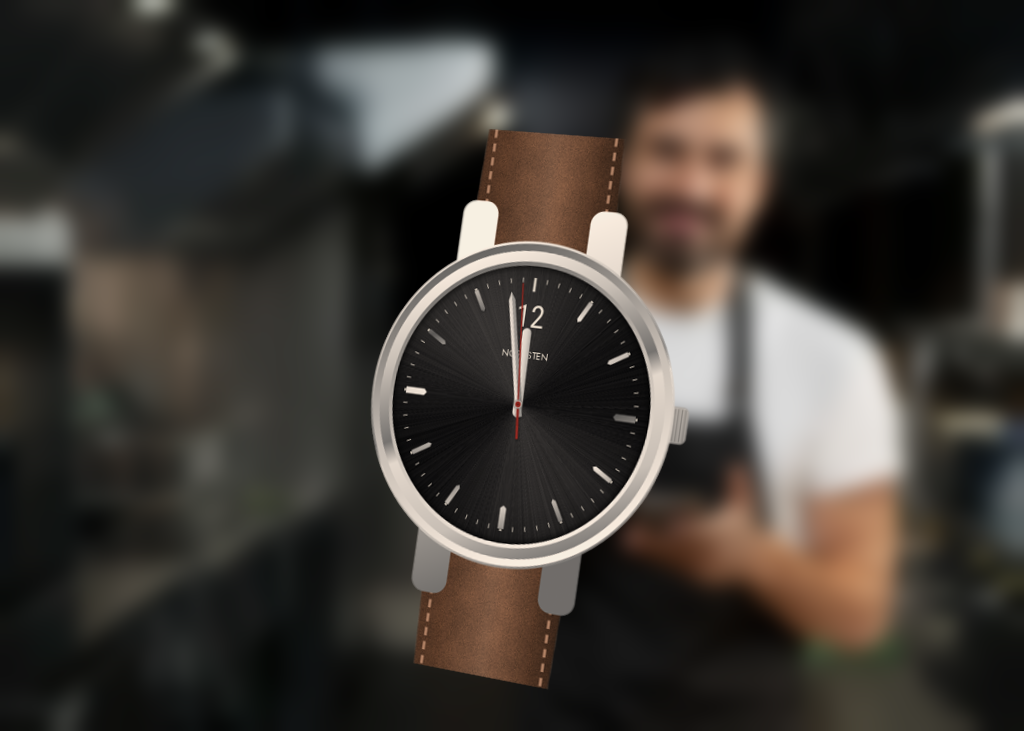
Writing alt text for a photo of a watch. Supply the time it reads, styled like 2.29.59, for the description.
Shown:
11.57.59
